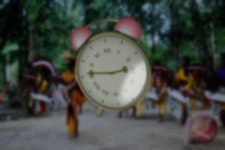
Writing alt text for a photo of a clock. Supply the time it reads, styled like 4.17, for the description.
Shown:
2.46
